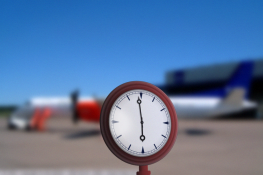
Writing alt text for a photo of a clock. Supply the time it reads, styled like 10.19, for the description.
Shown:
5.59
